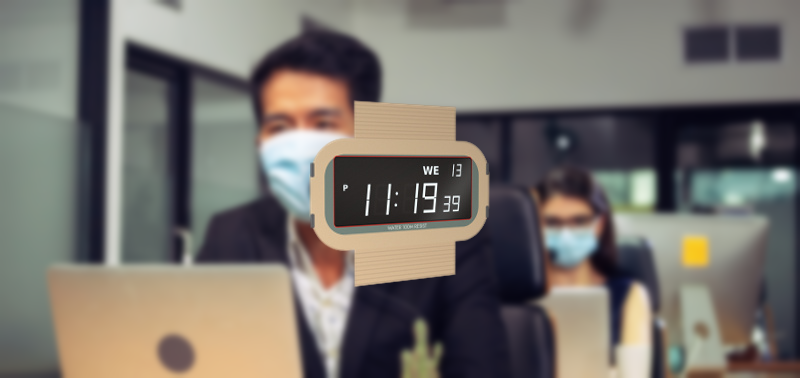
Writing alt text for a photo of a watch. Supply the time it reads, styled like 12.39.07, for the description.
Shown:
11.19.39
